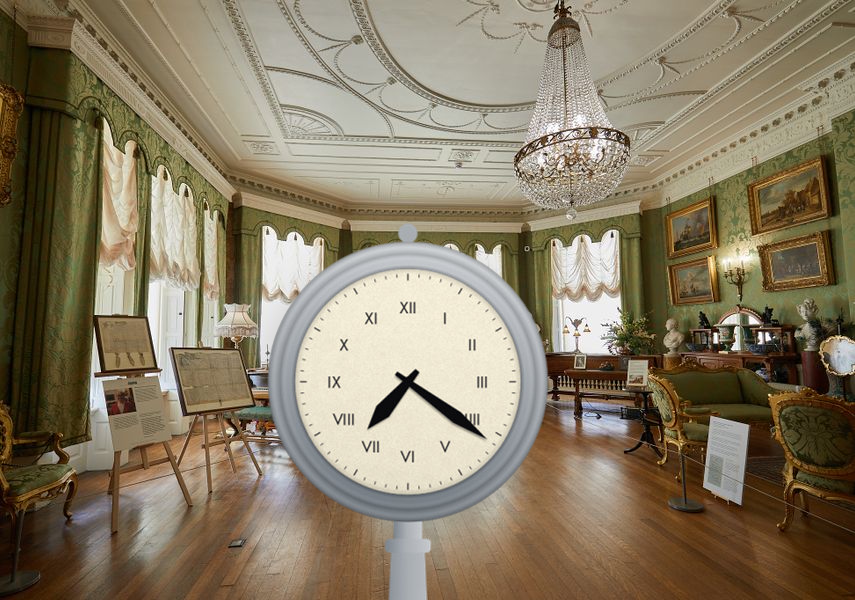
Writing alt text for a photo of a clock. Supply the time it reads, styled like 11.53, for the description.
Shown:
7.21
